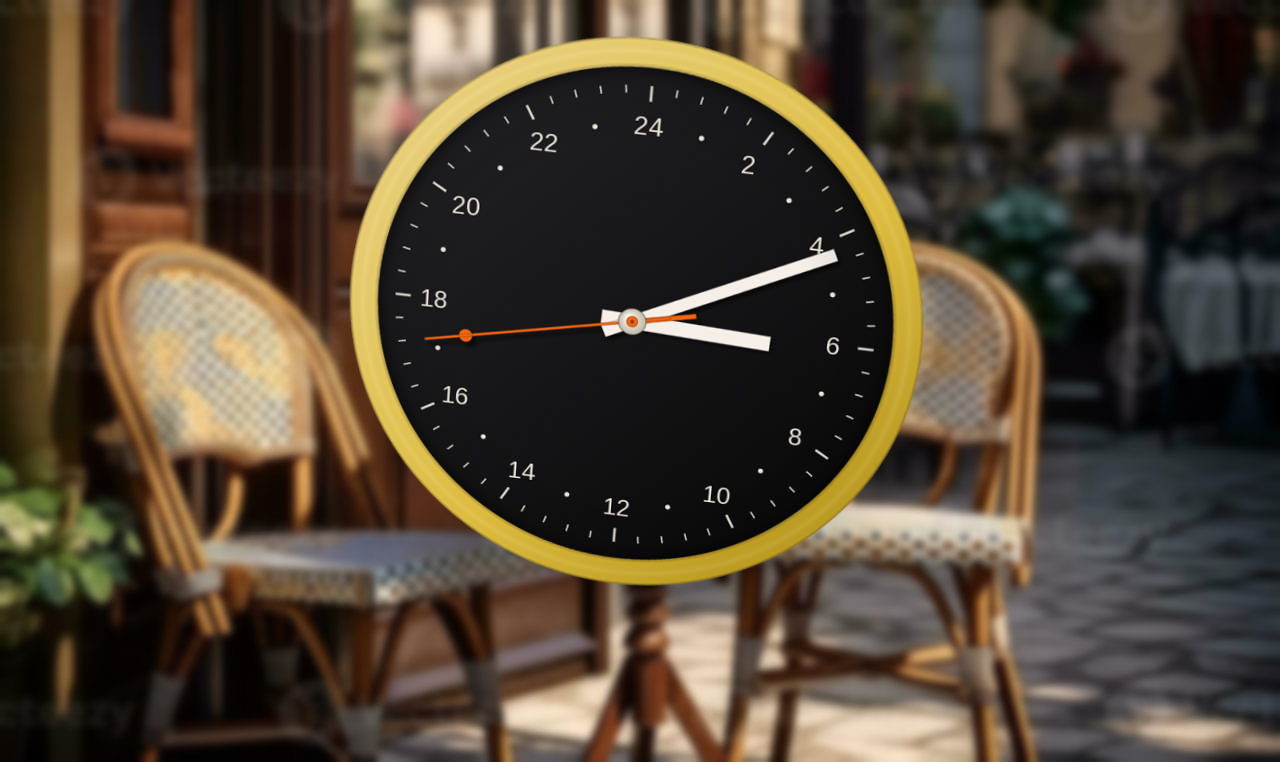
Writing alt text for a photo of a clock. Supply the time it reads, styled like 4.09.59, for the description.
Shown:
6.10.43
